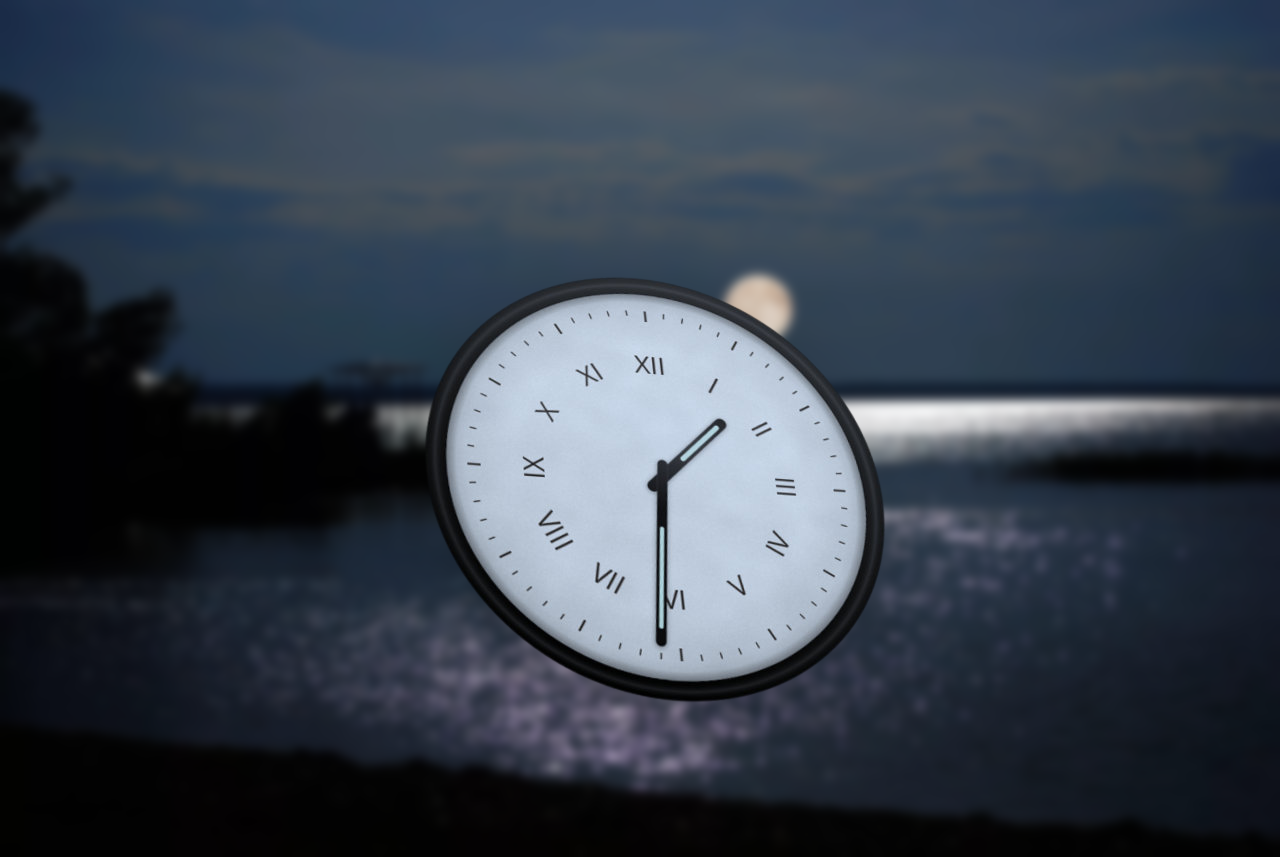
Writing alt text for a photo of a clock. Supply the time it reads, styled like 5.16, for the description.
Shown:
1.31
